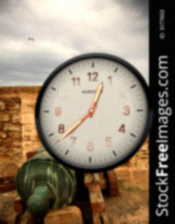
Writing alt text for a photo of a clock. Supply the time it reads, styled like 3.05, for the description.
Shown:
12.38
